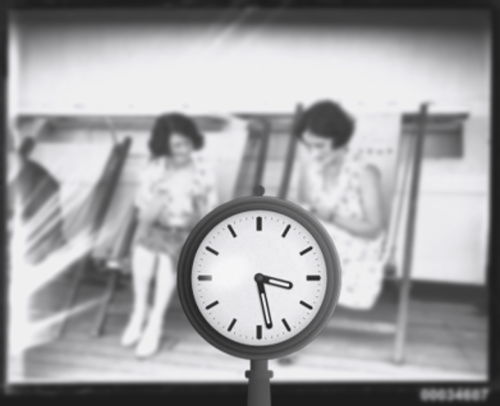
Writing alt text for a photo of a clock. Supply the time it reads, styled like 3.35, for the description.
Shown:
3.28
